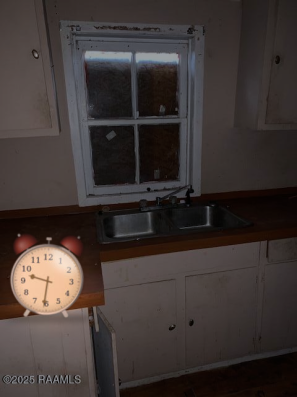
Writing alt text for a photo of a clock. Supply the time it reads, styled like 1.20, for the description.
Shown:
9.31
